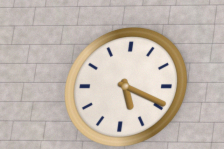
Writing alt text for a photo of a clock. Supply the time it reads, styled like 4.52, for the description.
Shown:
5.19
